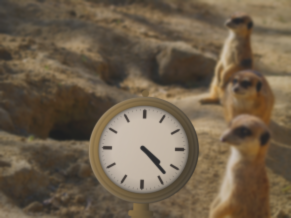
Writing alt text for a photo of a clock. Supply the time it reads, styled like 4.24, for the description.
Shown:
4.23
